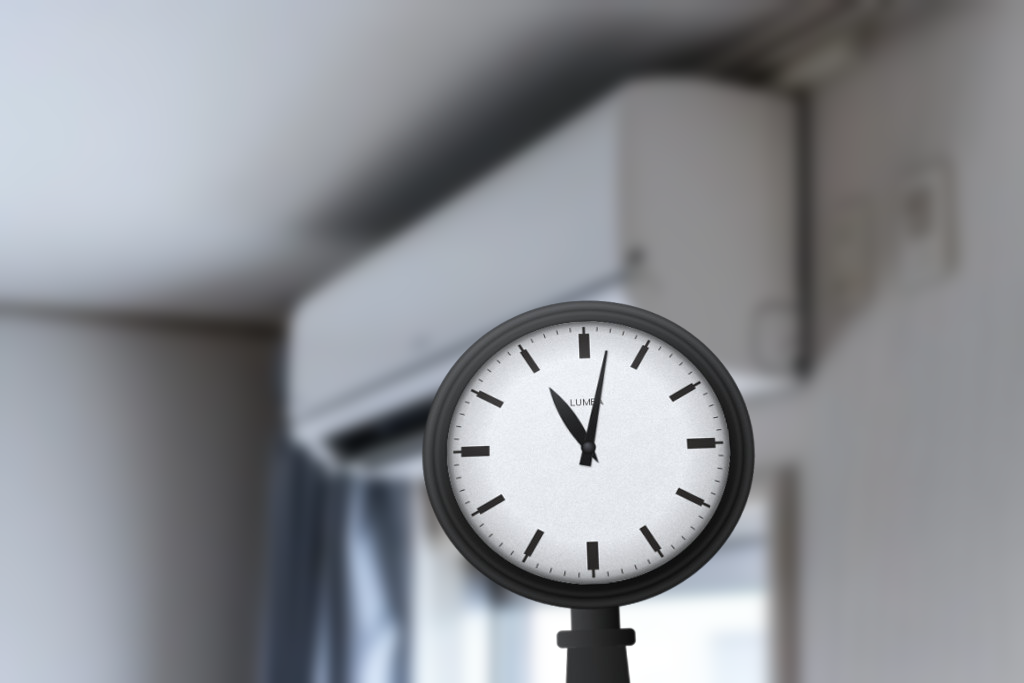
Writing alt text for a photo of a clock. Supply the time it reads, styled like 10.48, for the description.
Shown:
11.02
